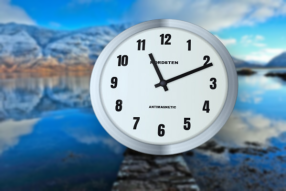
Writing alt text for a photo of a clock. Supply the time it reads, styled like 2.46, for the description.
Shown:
11.11
